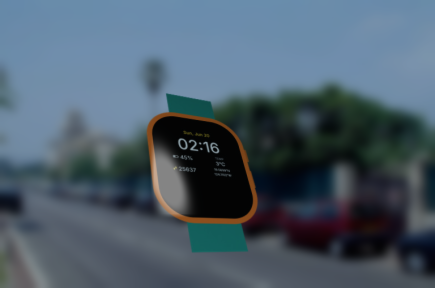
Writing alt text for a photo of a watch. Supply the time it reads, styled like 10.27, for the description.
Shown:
2.16
